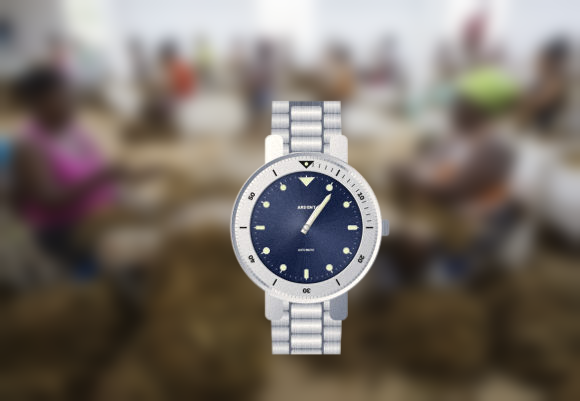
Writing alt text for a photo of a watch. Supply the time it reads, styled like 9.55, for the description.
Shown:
1.06
